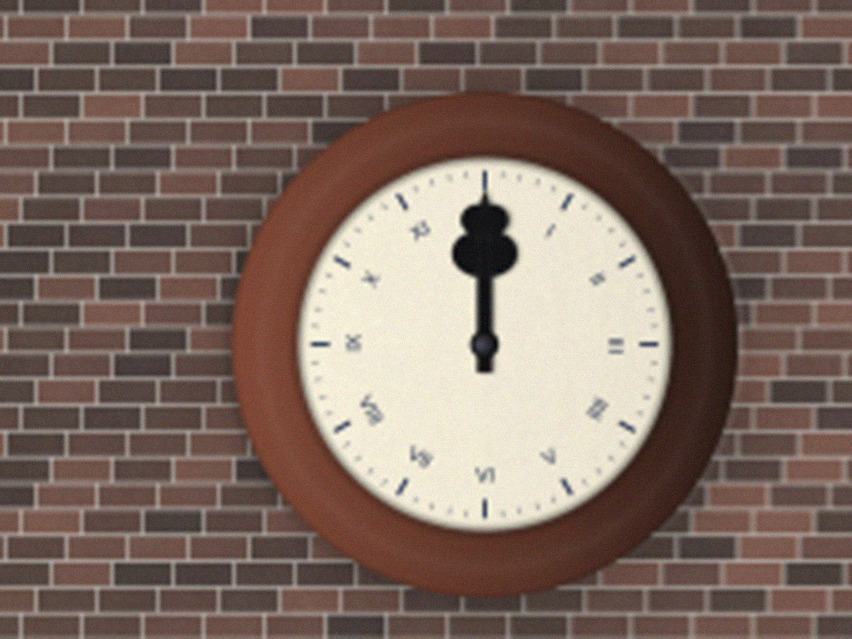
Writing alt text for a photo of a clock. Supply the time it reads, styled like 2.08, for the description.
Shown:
12.00
